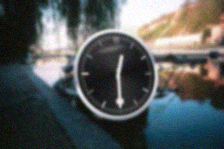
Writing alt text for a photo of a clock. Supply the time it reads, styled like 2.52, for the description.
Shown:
12.30
